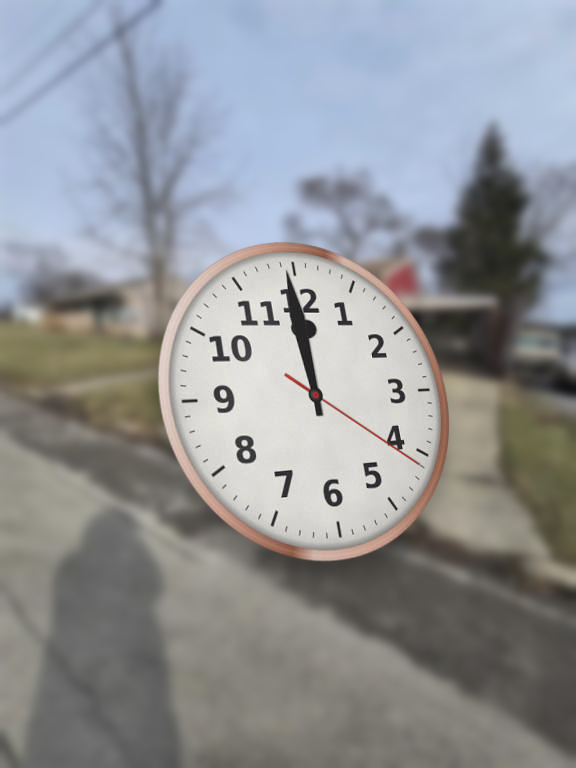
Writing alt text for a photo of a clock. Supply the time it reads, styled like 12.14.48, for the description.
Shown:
11.59.21
